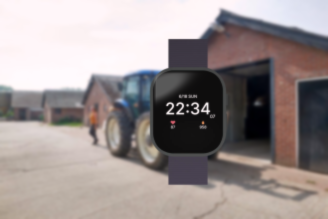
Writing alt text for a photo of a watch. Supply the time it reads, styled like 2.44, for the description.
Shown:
22.34
